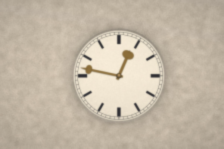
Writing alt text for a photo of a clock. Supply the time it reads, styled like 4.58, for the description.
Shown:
12.47
